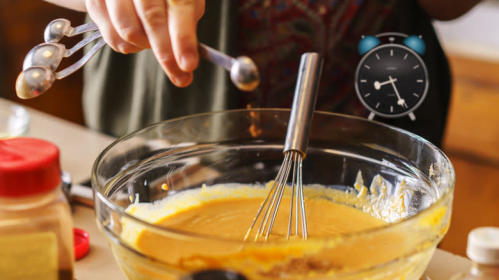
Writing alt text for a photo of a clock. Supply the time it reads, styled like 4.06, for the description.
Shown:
8.26
